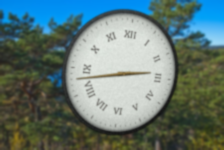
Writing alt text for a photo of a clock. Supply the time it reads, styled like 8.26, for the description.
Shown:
2.43
